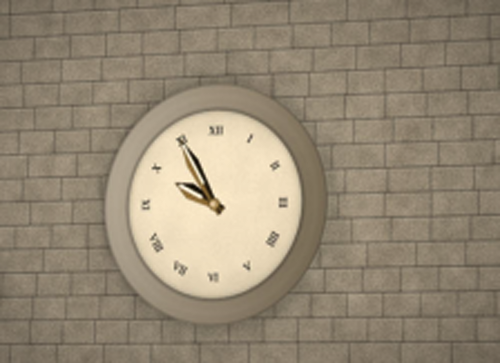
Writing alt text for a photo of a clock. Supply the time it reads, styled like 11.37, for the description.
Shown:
9.55
